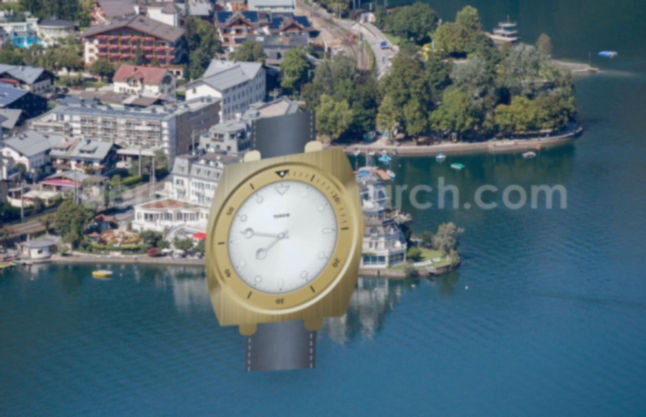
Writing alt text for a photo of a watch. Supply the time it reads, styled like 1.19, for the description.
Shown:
7.47
